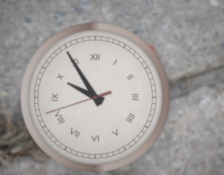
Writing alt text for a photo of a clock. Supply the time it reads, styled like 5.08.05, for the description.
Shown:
9.54.42
